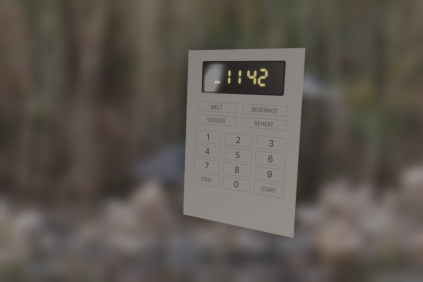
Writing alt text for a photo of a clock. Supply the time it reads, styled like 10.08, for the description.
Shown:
11.42
